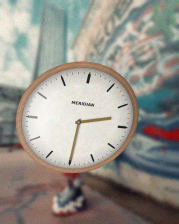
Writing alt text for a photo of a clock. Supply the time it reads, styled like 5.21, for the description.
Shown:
2.30
